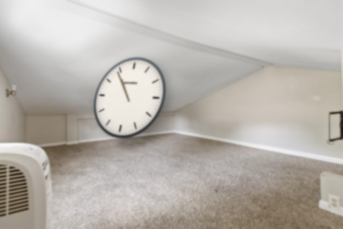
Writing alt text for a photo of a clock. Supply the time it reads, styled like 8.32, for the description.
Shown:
10.54
